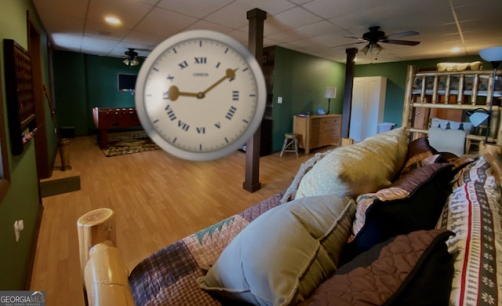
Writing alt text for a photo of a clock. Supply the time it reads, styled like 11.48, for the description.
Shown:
9.09
